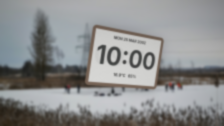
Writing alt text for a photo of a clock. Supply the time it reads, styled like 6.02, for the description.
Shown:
10.00
